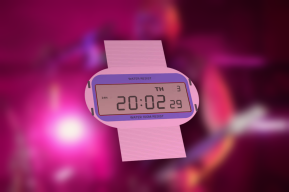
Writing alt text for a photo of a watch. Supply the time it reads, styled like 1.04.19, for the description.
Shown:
20.02.29
